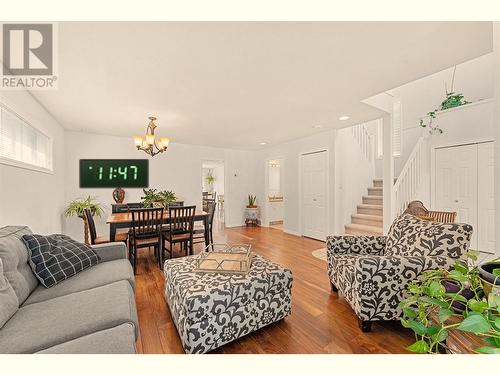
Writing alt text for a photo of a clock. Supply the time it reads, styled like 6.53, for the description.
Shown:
11.47
